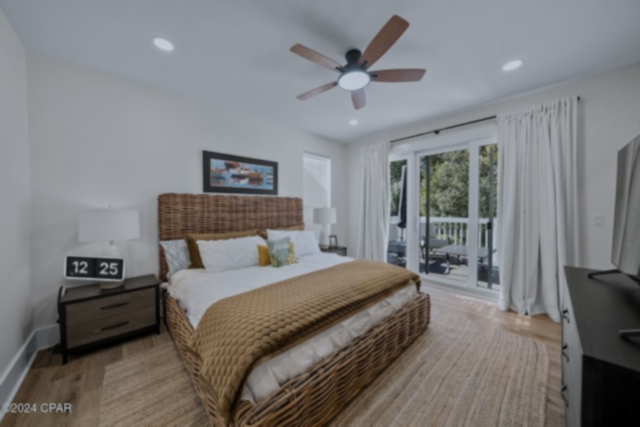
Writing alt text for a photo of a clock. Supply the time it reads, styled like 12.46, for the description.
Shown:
12.25
